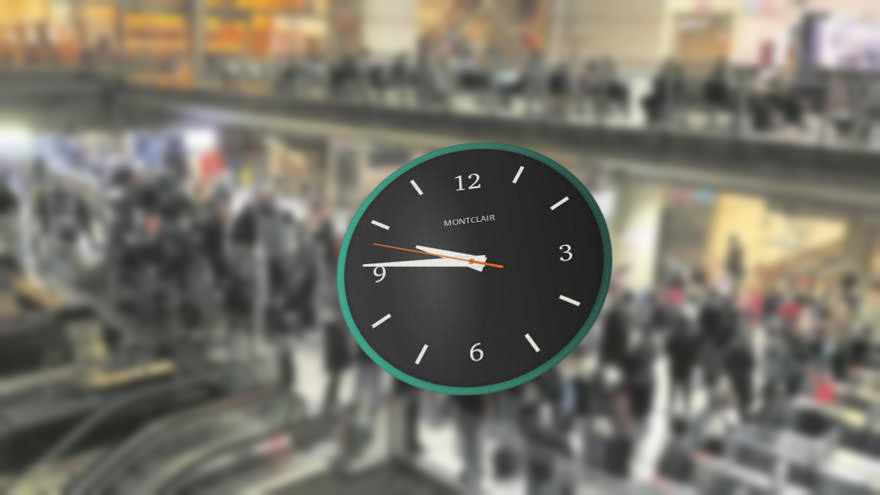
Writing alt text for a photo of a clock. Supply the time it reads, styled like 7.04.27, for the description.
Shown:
9.45.48
